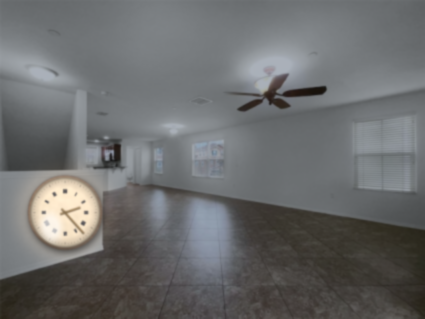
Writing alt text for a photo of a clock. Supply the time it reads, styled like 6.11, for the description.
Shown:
2.23
